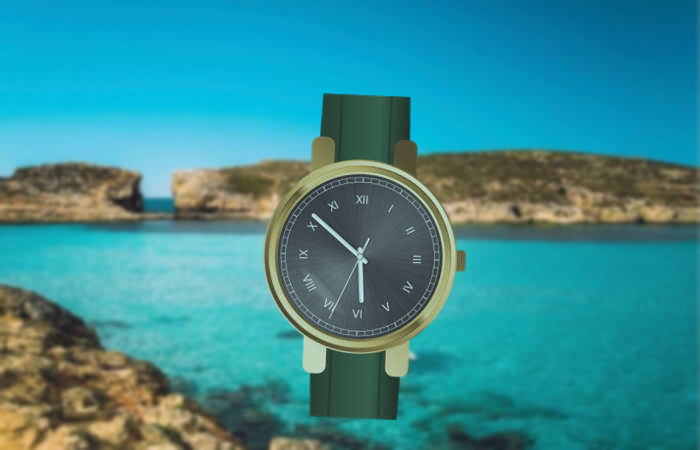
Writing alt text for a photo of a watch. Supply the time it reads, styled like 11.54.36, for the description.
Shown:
5.51.34
